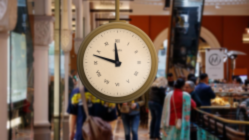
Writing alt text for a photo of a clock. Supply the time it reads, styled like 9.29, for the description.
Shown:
11.48
